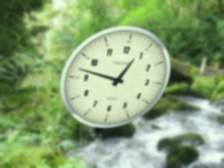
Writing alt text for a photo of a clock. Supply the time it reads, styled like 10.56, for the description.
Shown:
12.47
